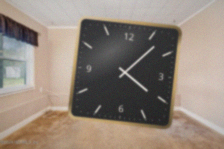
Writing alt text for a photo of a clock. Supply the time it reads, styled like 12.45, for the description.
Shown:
4.07
